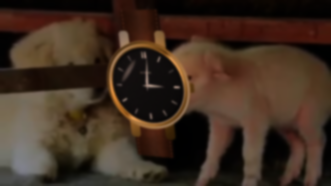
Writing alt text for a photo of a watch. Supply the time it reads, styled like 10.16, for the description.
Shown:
3.01
